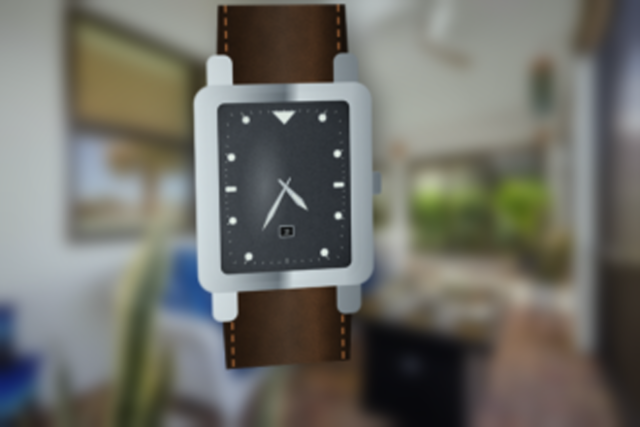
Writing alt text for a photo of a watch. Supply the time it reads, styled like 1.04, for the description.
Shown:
4.35
